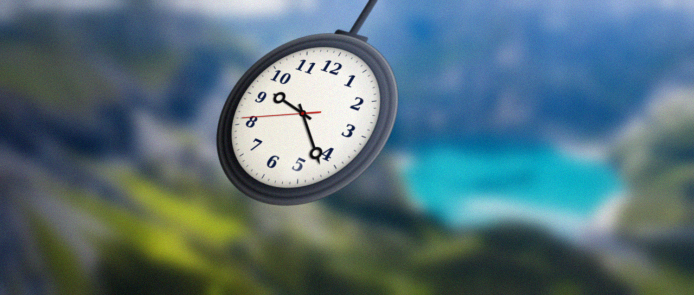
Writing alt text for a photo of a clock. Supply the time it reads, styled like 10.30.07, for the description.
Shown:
9.21.41
